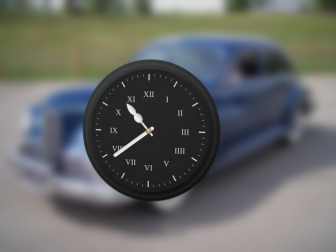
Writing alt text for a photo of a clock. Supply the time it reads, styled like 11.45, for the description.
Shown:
10.39
